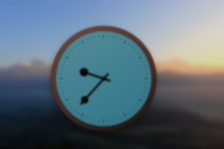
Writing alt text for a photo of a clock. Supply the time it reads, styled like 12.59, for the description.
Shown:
9.37
